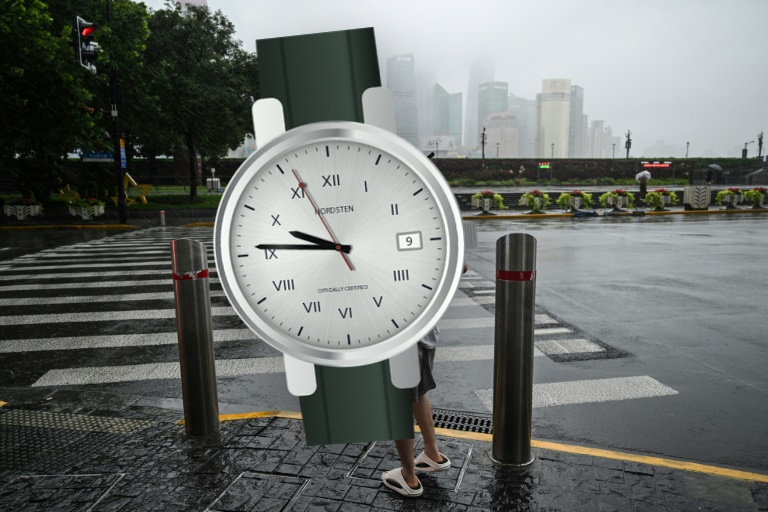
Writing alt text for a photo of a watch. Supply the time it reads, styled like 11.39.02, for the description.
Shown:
9.45.56
